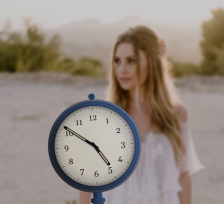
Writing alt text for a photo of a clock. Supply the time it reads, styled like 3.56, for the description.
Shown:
4.51
